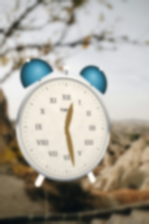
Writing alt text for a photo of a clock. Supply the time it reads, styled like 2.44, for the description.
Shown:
12.28
